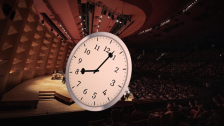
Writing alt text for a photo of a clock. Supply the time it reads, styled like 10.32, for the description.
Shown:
8.03
